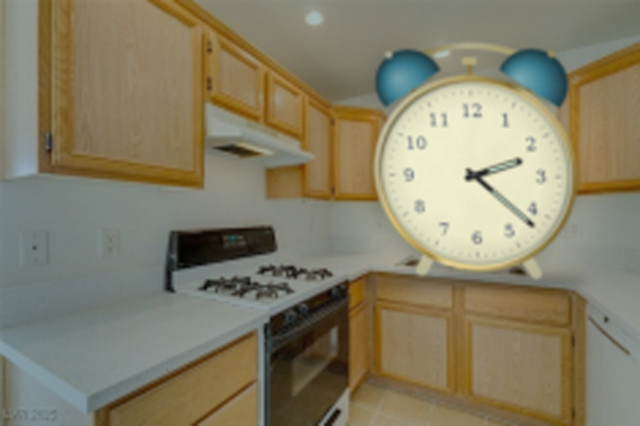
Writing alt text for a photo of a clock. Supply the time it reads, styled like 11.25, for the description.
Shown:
2.22
